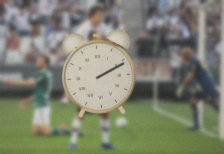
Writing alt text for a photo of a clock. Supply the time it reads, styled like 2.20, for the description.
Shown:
2.11
